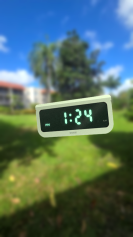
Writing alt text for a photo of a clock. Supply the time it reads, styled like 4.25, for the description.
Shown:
1.24
